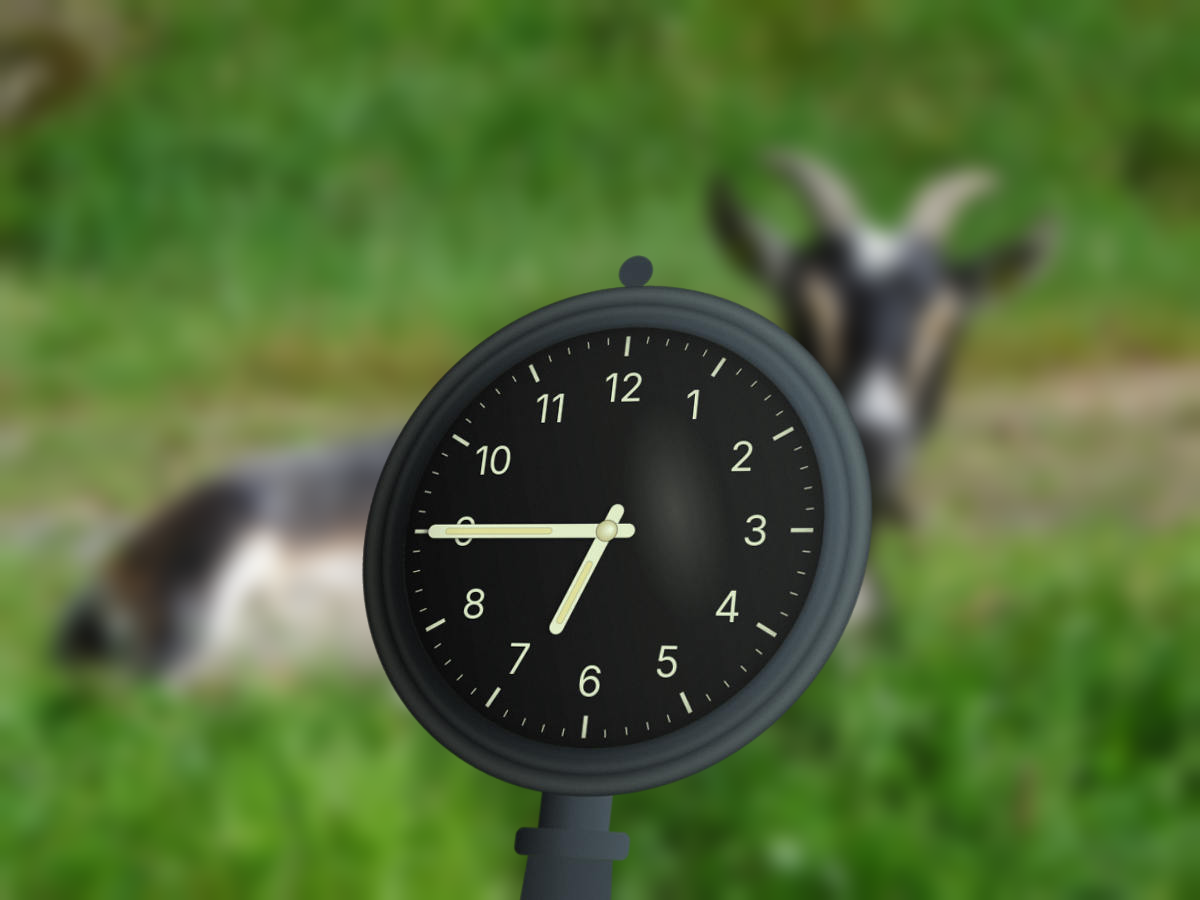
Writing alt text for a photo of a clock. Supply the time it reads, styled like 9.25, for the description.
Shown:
6.45
